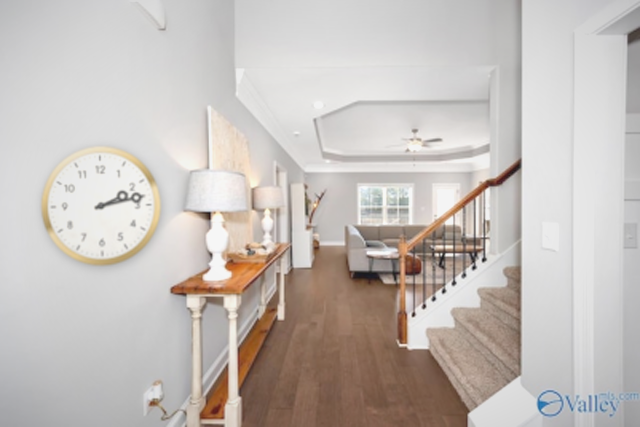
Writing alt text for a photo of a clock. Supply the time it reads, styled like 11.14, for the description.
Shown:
2.13
